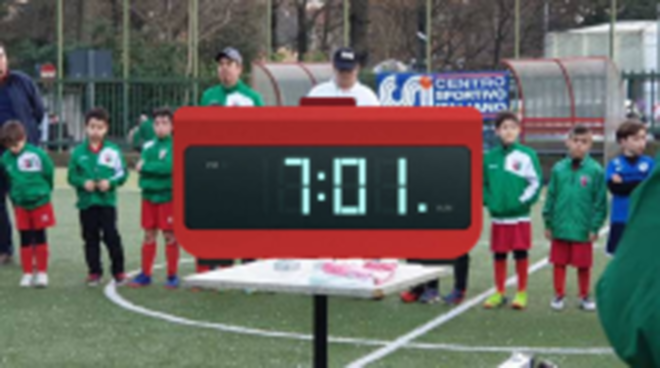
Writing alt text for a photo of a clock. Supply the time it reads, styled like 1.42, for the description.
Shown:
7.01
